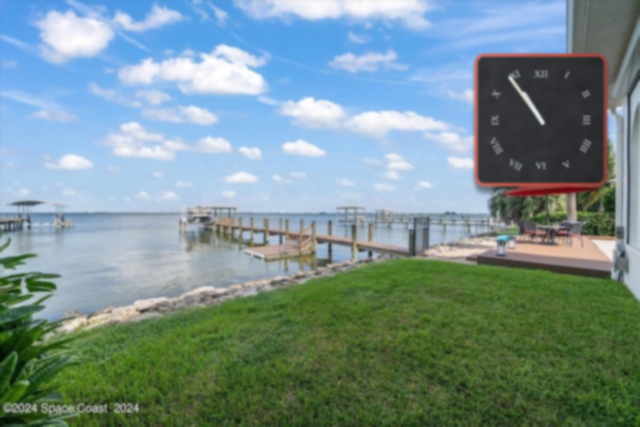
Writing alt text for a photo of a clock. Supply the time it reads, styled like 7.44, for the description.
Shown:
10.54
